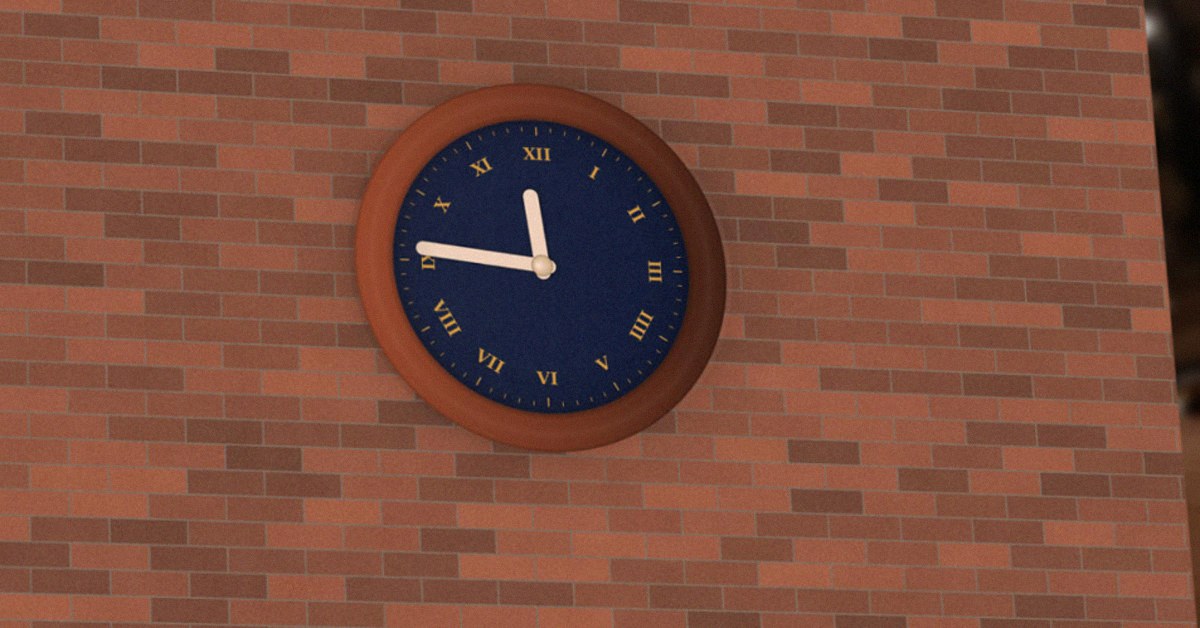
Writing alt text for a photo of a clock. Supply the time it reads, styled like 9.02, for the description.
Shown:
11.46
